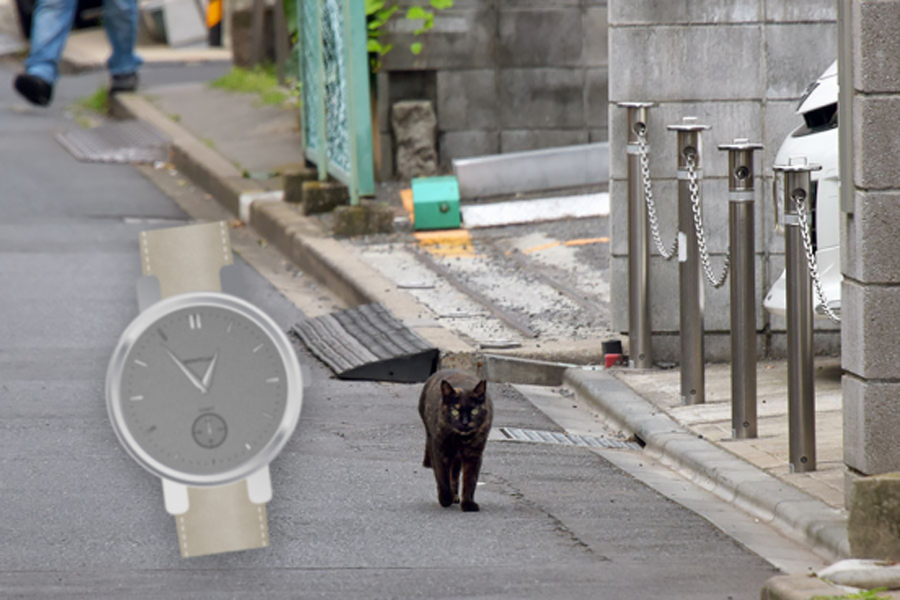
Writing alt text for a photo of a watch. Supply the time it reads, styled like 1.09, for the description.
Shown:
12.54
